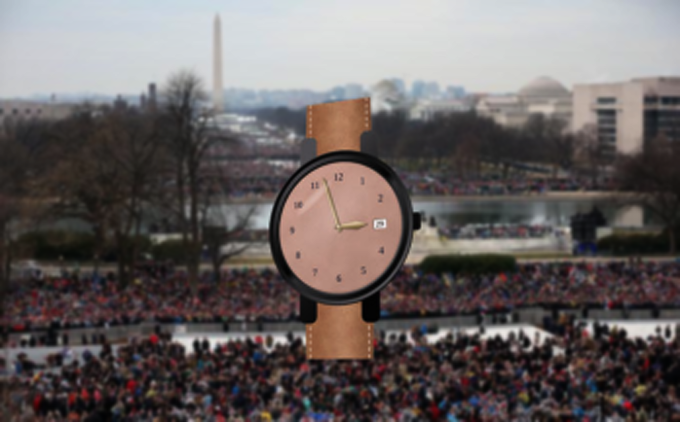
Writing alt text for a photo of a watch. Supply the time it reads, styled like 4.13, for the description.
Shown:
2.57
